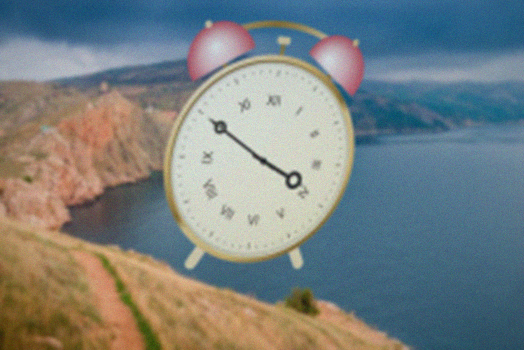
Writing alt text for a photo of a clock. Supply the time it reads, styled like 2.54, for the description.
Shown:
3.50
